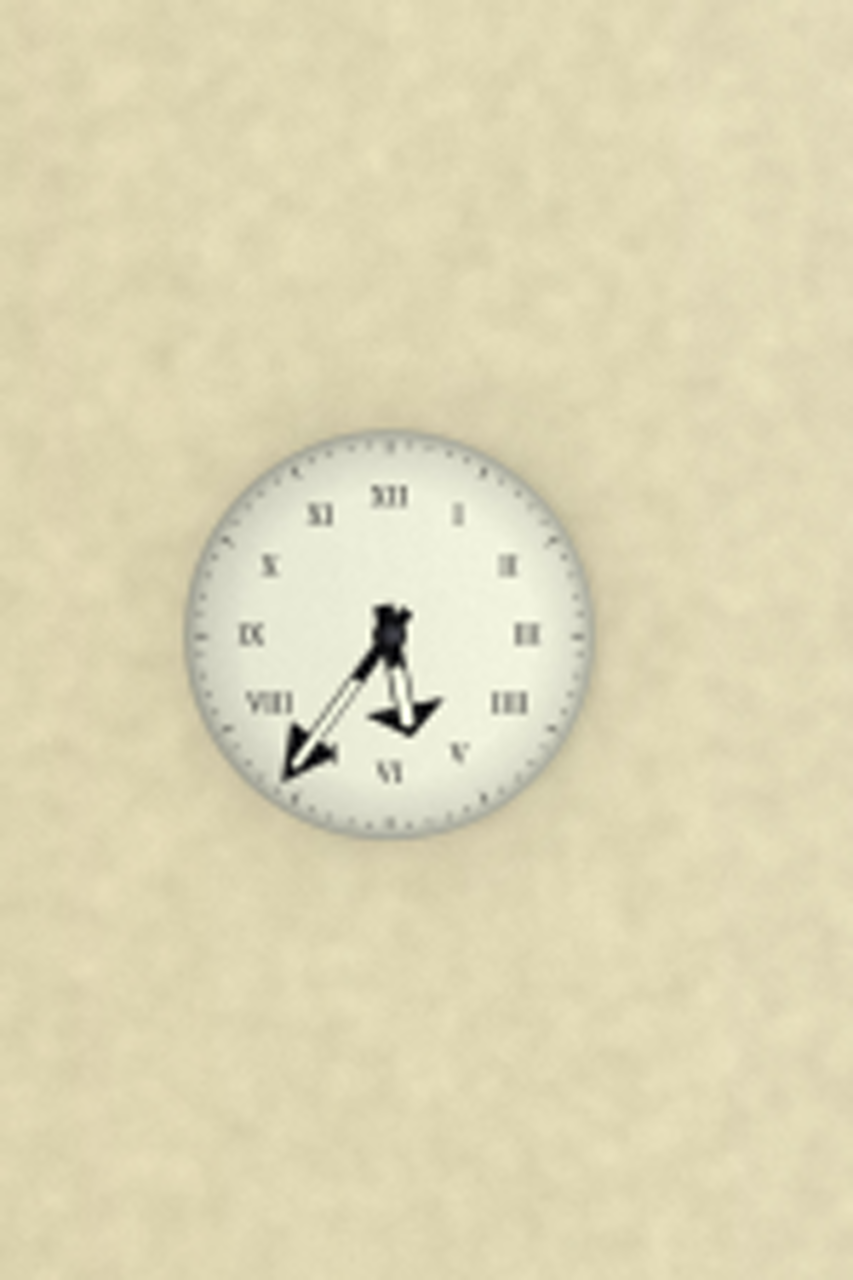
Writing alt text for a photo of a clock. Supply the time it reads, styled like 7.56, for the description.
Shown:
5.36
